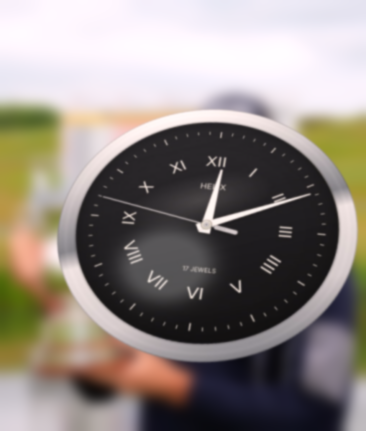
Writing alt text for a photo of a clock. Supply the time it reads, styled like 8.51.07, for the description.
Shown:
12.10.47
